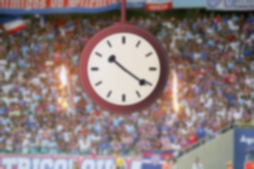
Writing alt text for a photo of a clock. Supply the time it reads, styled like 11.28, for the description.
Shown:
10.21
